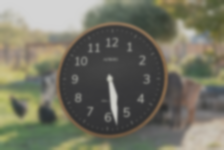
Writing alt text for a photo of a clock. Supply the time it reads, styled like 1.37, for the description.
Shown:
5.28
